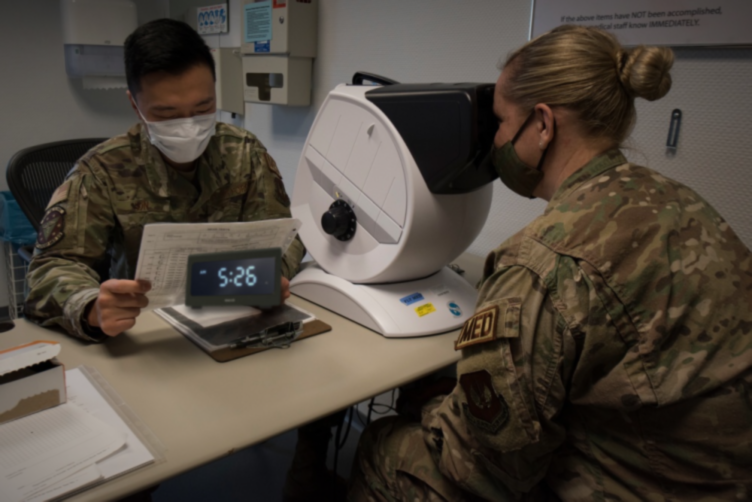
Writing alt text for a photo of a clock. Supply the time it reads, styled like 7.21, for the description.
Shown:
5.26
